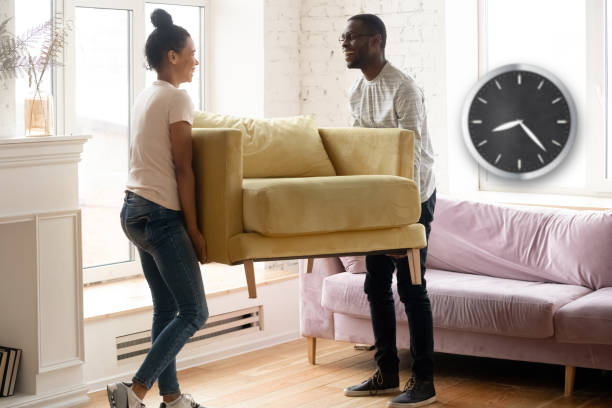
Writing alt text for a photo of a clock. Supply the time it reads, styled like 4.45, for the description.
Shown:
8.23
